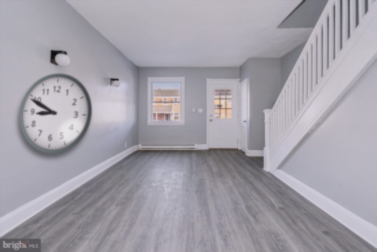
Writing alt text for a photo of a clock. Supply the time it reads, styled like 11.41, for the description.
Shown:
8.49
